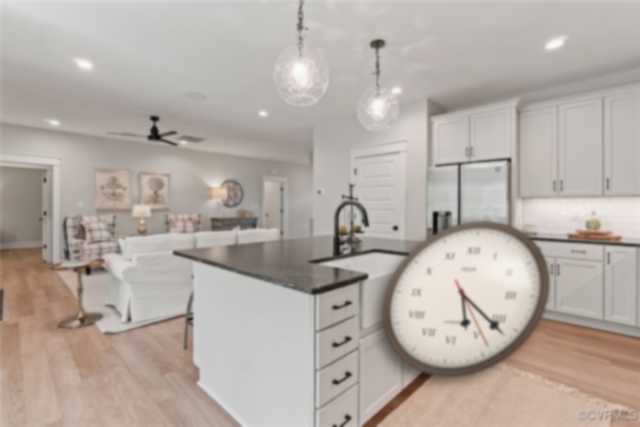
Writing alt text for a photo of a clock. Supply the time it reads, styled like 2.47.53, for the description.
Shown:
5.21.24
